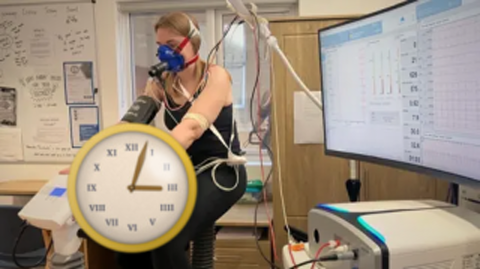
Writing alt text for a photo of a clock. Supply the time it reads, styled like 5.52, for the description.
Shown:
3.03
